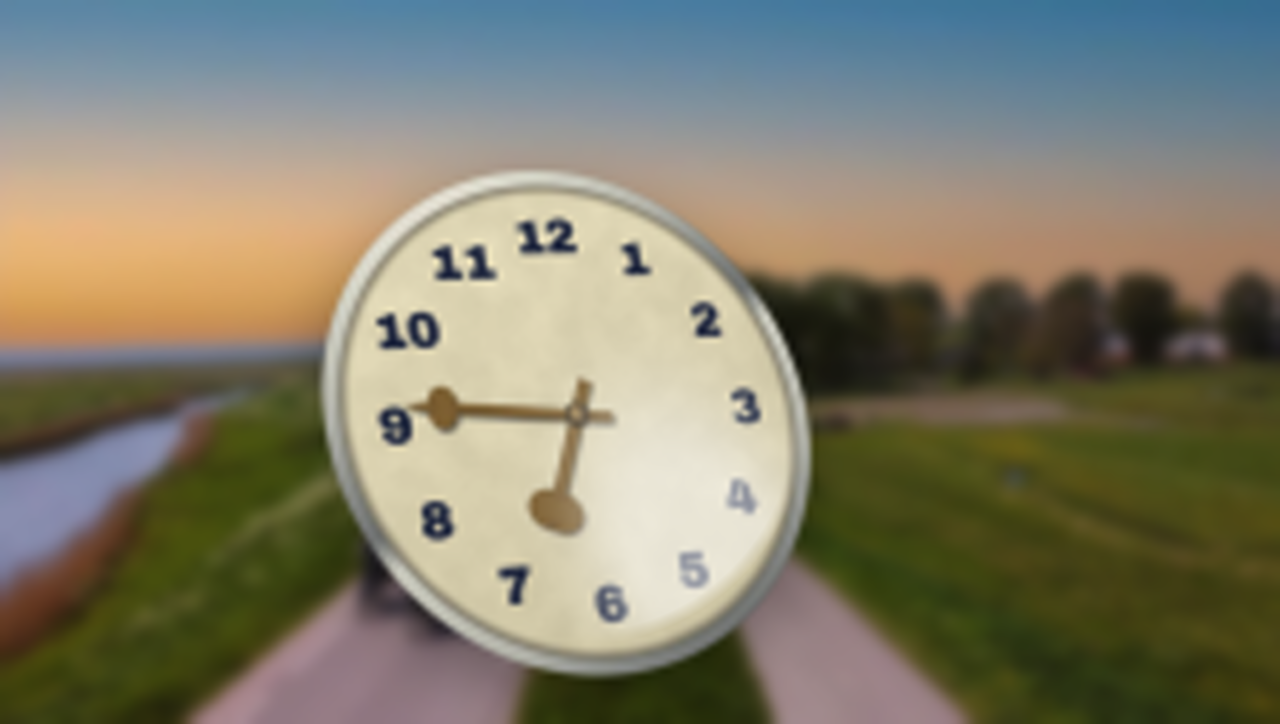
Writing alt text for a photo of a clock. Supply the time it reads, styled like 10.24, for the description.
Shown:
6.46
